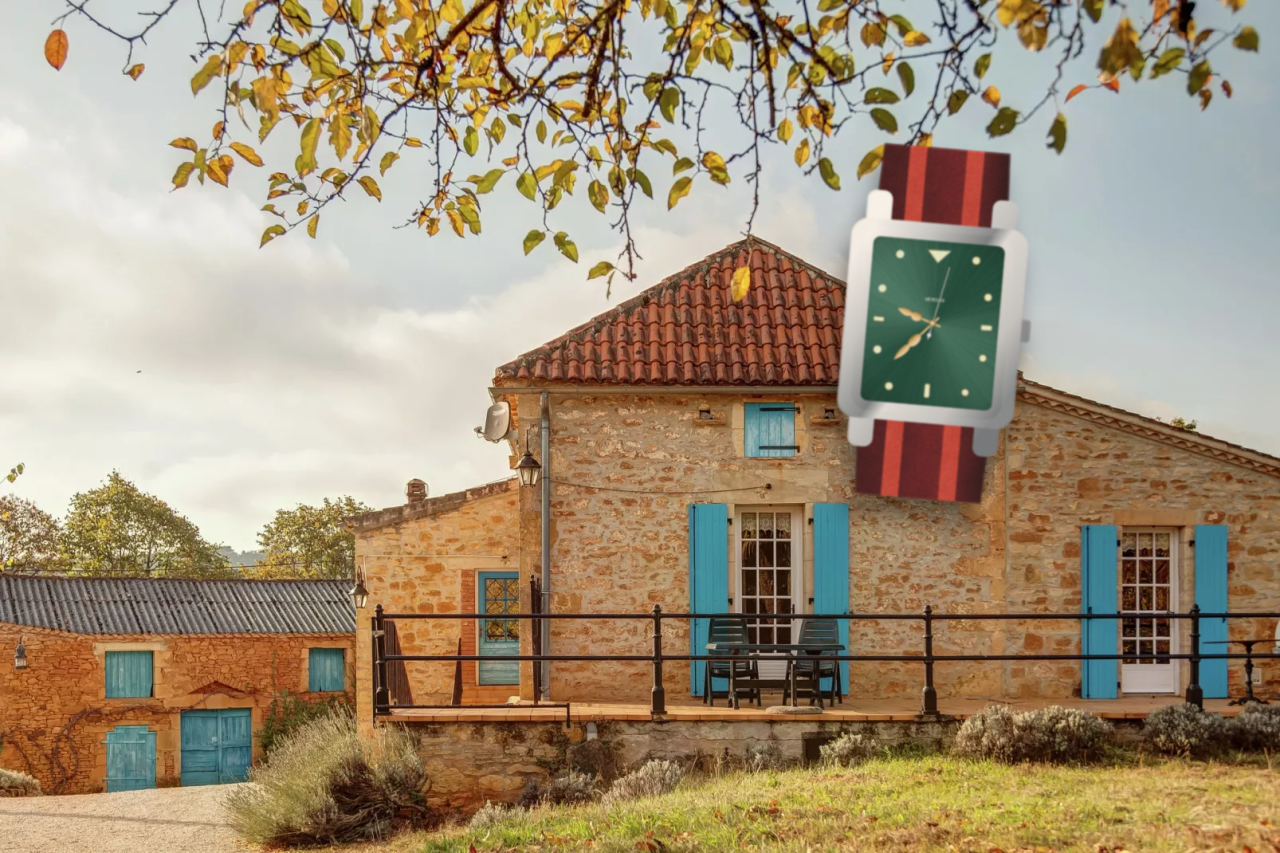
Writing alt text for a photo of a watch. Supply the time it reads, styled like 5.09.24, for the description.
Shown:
9.37.02
